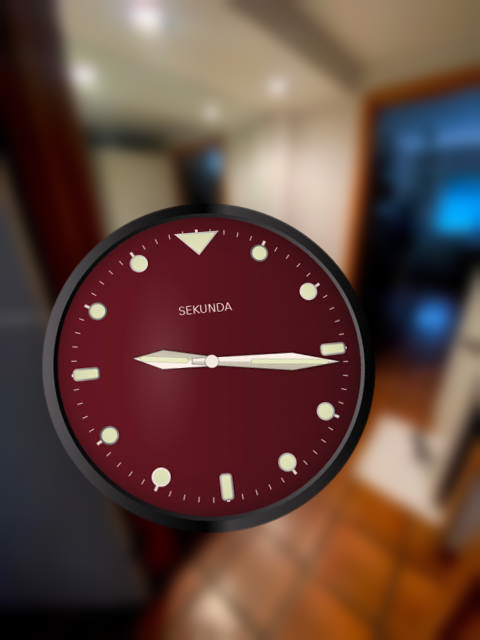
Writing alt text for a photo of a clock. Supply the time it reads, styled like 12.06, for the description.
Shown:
9.16
